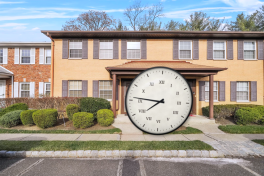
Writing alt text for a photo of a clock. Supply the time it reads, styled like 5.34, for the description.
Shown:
7.46
